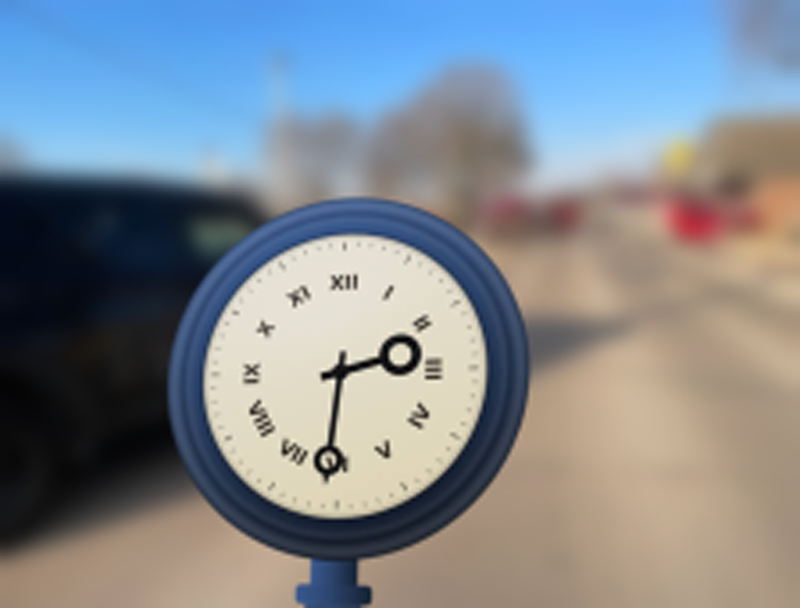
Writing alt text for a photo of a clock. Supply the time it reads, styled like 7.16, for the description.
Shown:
2.31
